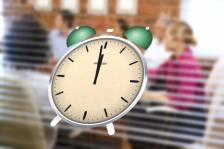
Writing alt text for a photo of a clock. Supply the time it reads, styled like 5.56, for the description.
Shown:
11.59
